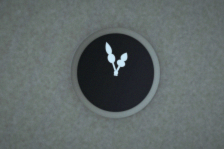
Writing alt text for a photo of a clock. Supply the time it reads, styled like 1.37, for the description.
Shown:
12.57
